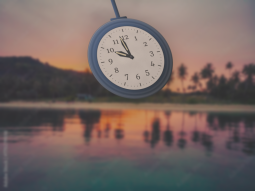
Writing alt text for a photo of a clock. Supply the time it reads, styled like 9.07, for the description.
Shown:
9.58
